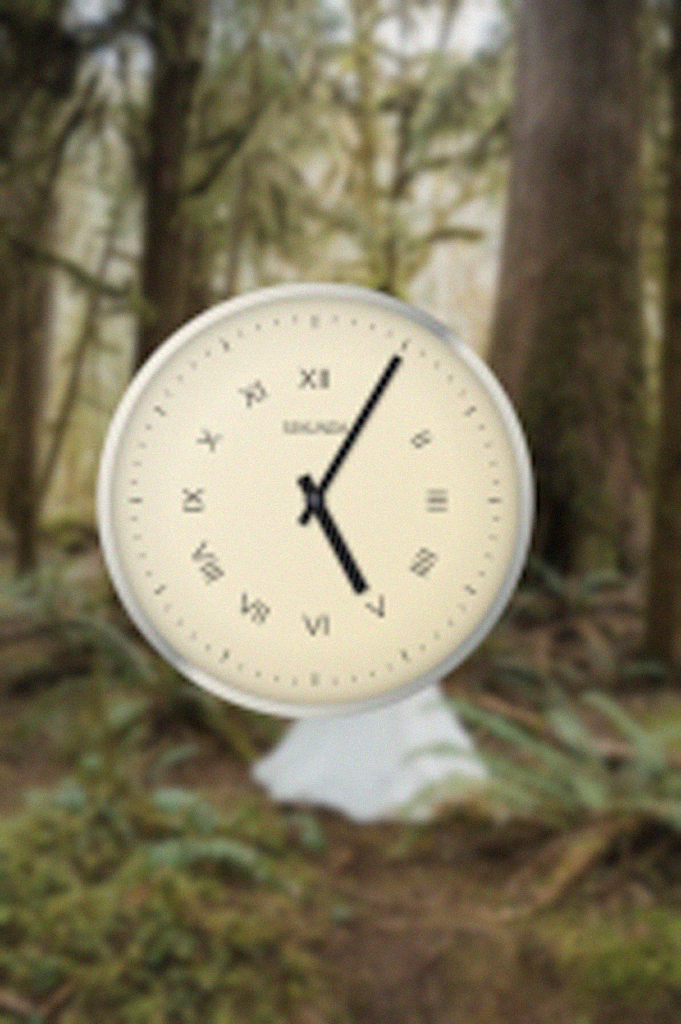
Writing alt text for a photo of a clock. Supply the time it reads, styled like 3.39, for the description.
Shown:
5.05
